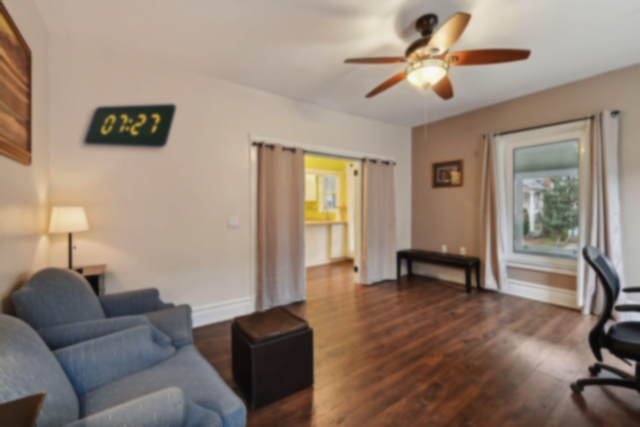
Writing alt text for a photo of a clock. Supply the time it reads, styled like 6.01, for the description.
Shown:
7.27
